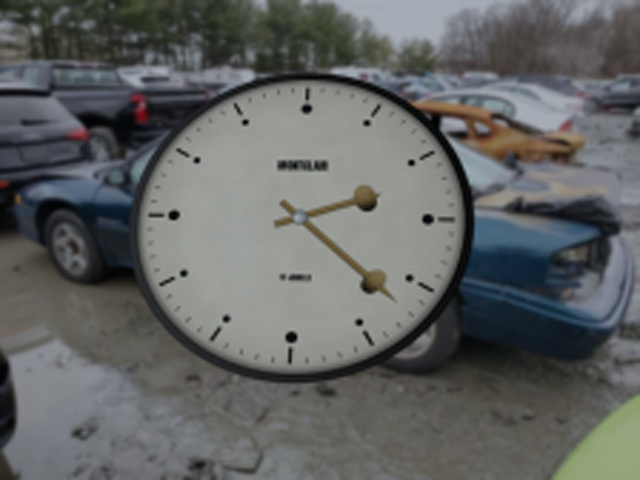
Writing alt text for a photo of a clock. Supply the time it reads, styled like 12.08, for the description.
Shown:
2.22
